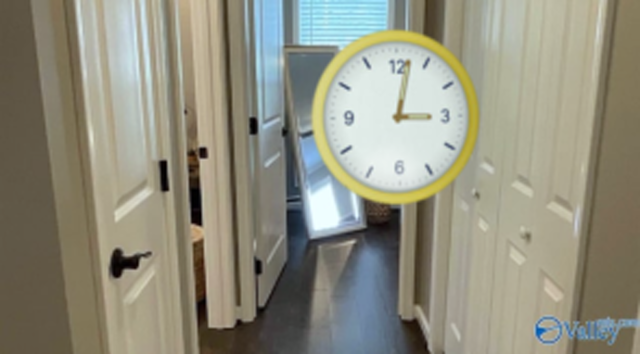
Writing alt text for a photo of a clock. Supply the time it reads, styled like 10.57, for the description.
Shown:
3.02
